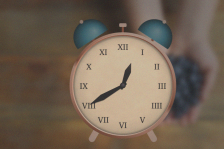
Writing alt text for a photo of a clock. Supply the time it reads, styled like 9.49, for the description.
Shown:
12.40
